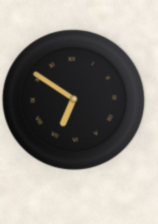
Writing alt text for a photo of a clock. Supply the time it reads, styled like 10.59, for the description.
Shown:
6.51
